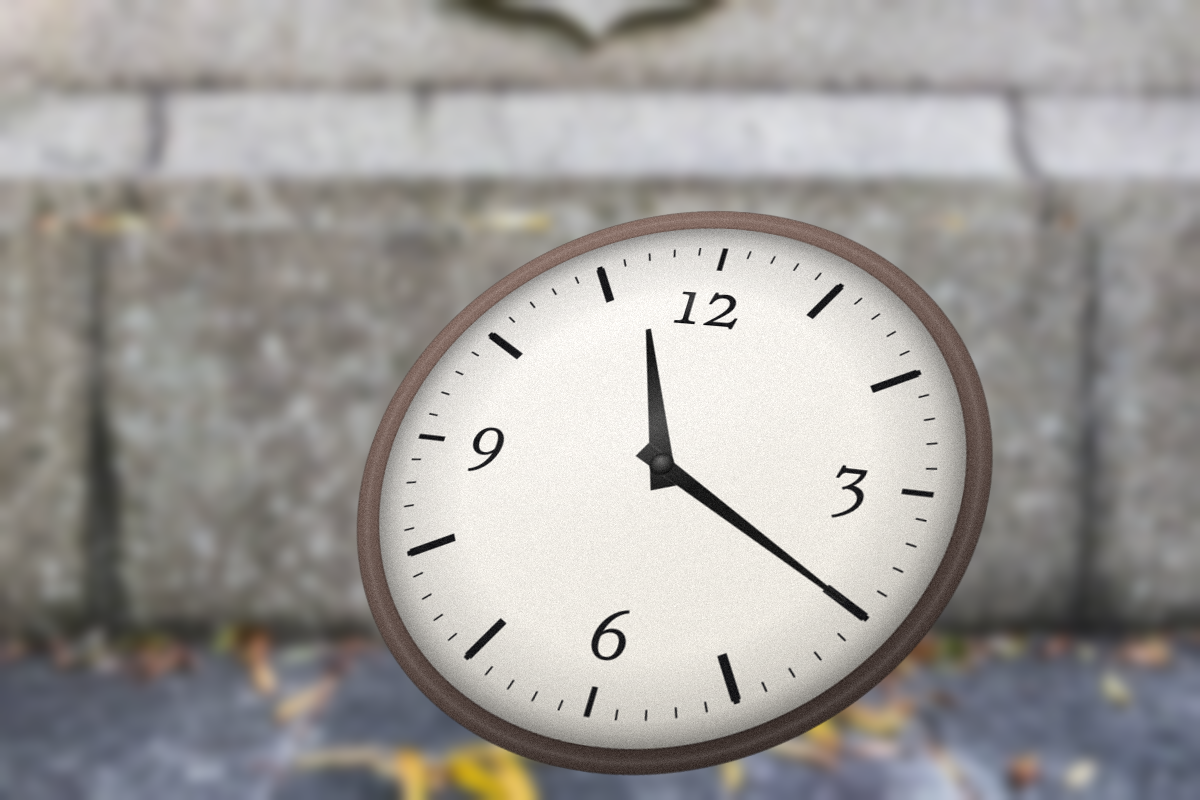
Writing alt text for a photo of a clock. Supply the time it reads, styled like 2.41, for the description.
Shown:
11.20
